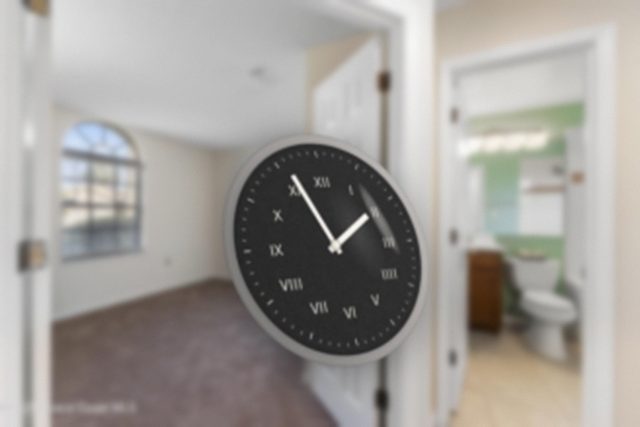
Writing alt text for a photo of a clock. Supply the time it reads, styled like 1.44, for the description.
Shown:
1.56
